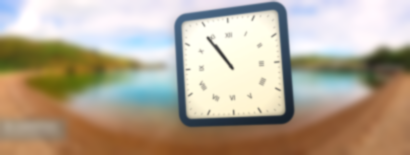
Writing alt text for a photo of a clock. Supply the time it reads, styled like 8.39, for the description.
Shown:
10.54
